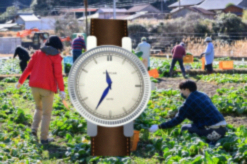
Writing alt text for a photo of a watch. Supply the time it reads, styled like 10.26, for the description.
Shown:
11.35
